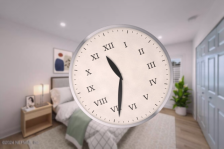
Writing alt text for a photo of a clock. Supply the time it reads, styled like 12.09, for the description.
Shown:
11.34
